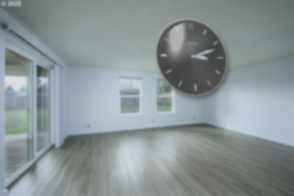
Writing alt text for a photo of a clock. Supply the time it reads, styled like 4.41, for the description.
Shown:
3.12
